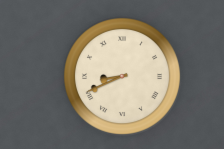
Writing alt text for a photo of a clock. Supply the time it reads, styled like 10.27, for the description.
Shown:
8.41
